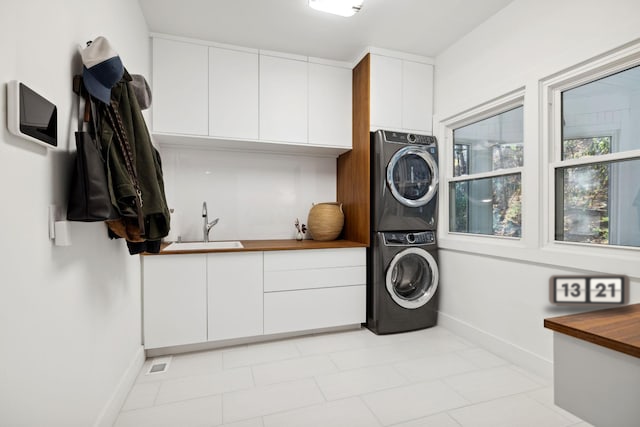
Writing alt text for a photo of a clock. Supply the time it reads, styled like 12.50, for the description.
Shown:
13.21
